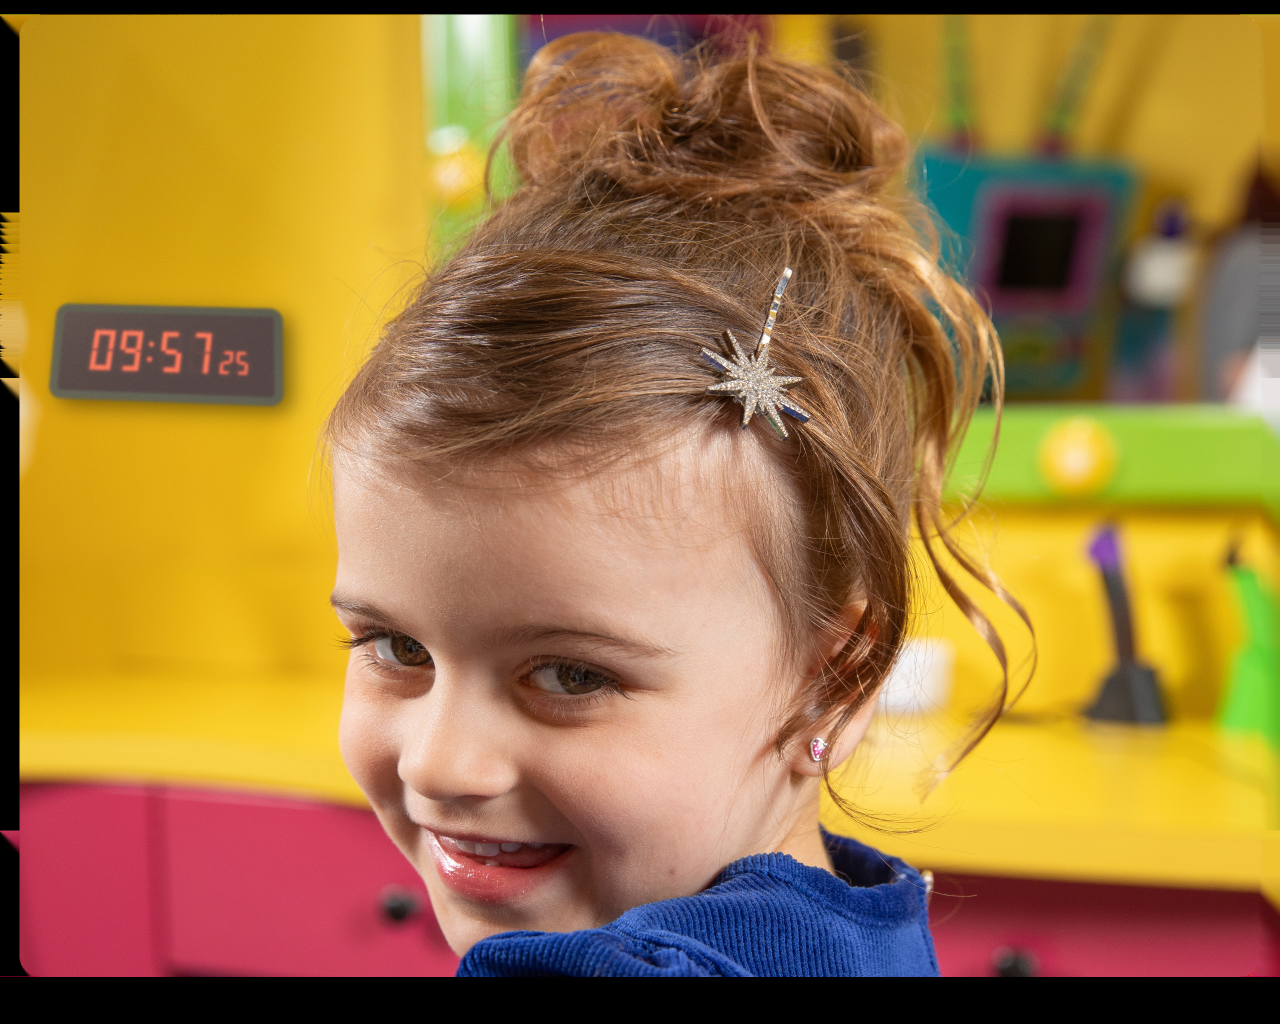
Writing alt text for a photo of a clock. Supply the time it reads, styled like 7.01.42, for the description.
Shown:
9.57.25
